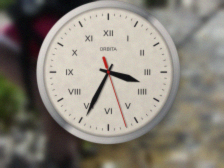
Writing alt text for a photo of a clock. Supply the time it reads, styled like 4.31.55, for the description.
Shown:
3.34.27
